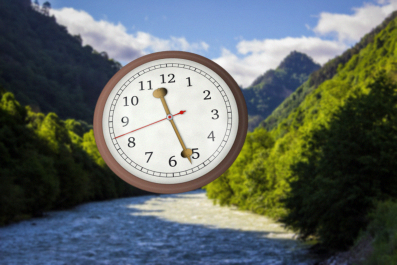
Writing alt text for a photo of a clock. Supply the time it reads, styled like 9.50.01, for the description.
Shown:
11.26.42
